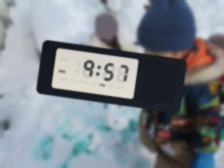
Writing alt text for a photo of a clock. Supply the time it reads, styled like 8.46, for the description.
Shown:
9.57
